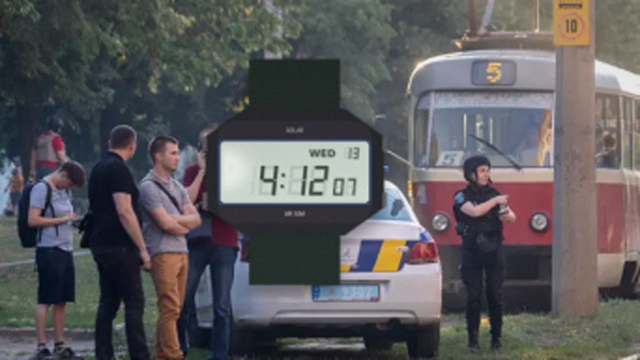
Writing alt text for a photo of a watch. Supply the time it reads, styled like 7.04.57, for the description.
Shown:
4.12.07
